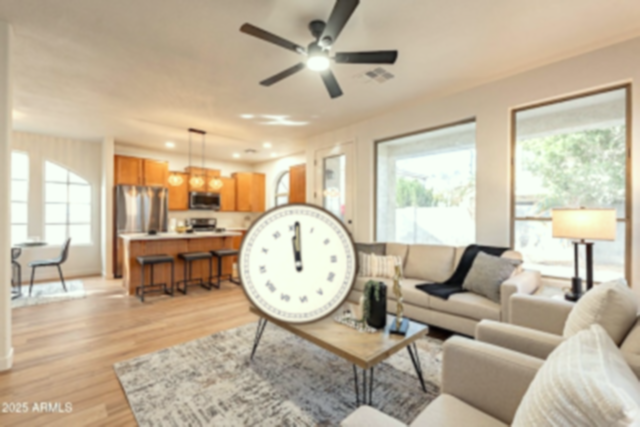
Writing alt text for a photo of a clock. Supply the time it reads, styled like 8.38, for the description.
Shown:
12.01
